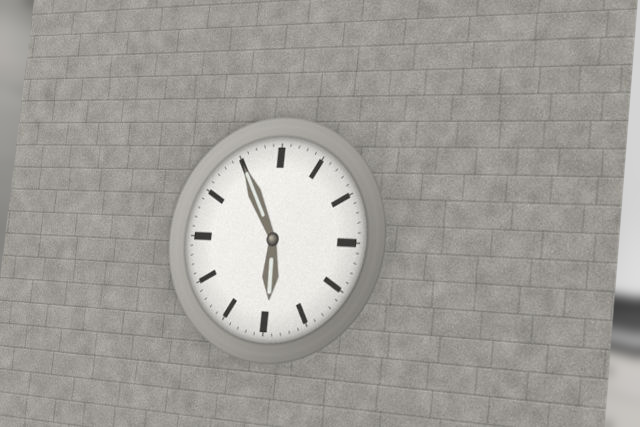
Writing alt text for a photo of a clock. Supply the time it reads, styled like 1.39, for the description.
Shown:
5.55
